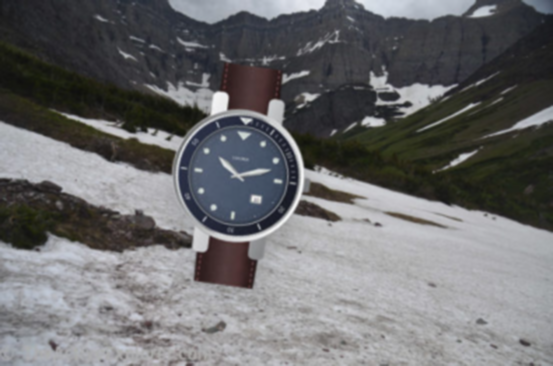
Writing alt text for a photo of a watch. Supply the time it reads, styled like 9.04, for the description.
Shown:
10.12
